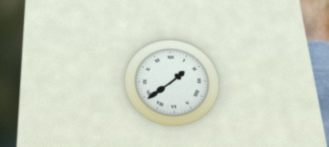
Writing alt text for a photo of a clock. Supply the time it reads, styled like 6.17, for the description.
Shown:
1.39
